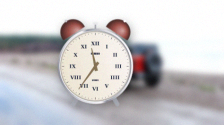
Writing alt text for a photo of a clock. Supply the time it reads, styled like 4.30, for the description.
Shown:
11.36
